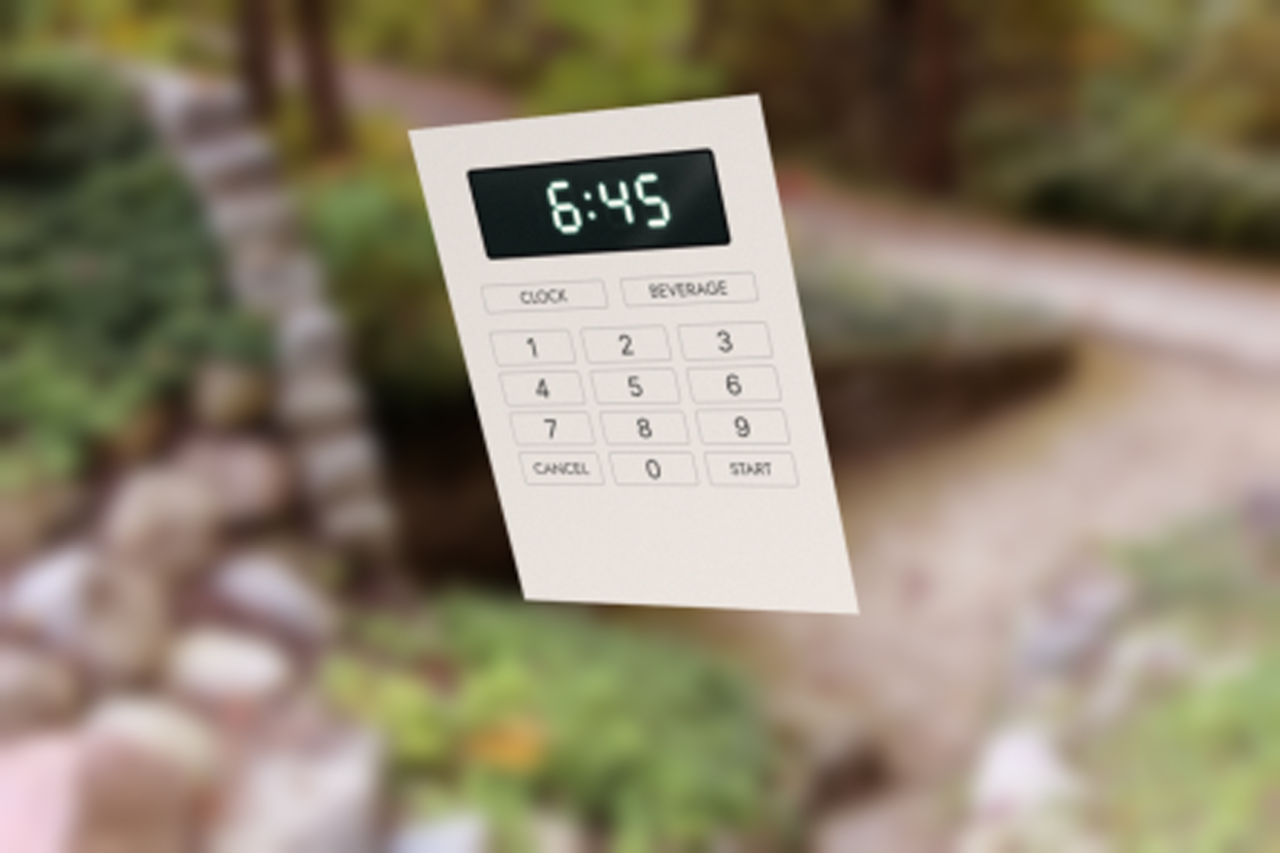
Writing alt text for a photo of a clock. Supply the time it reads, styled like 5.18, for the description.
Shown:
6.45
